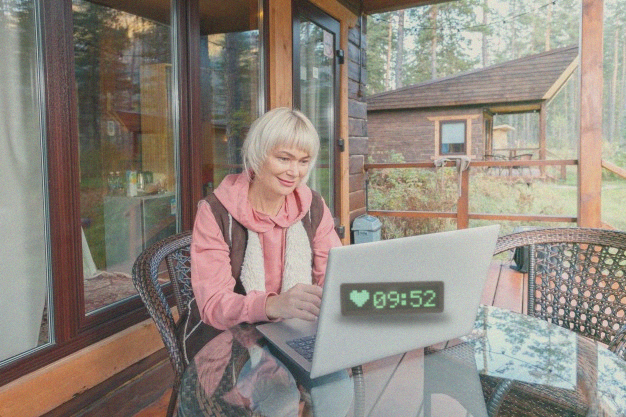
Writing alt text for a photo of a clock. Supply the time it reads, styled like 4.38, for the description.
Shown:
9.52
